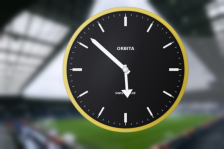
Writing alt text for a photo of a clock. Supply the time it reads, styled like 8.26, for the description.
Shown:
5.52
